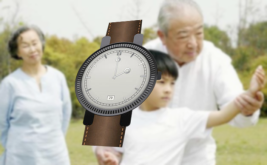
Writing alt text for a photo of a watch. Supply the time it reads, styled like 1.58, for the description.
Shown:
2.00
